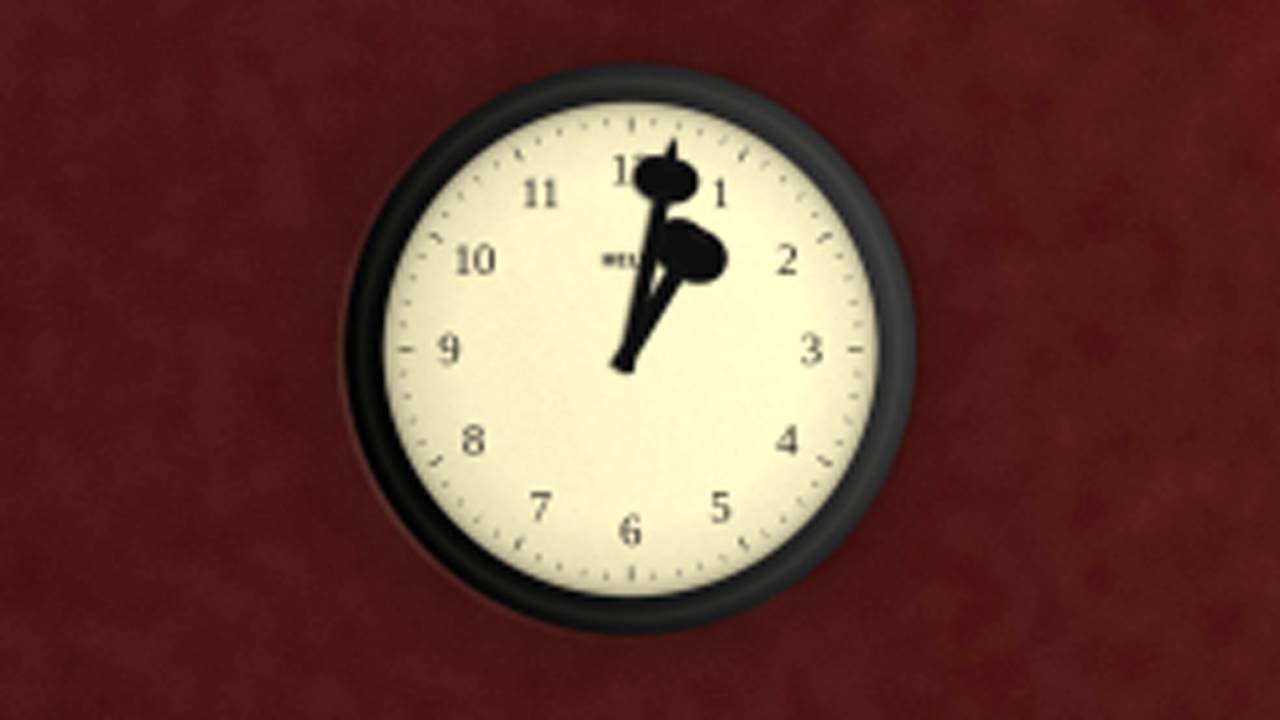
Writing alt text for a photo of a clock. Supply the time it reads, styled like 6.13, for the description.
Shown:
1.02
